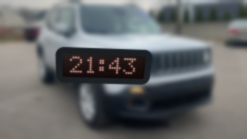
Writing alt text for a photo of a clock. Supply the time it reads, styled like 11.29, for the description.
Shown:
21.43
